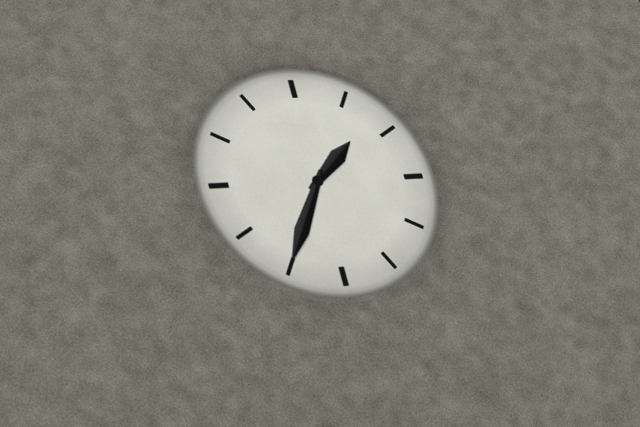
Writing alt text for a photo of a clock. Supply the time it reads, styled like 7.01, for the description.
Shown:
1.35
